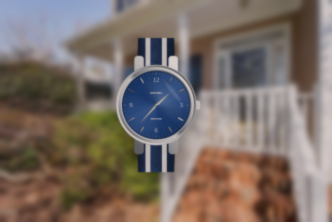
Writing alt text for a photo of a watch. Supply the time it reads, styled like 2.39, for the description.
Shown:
1.37
